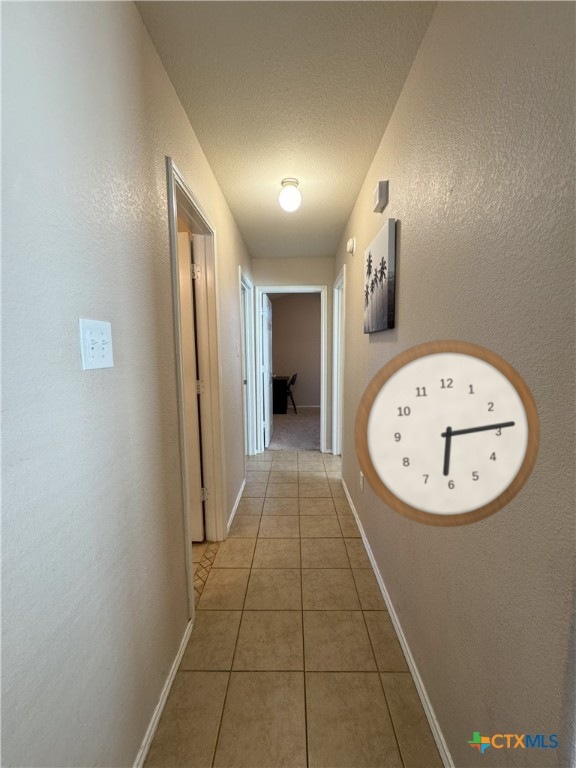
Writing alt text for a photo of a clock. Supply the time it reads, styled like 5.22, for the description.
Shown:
6.14
